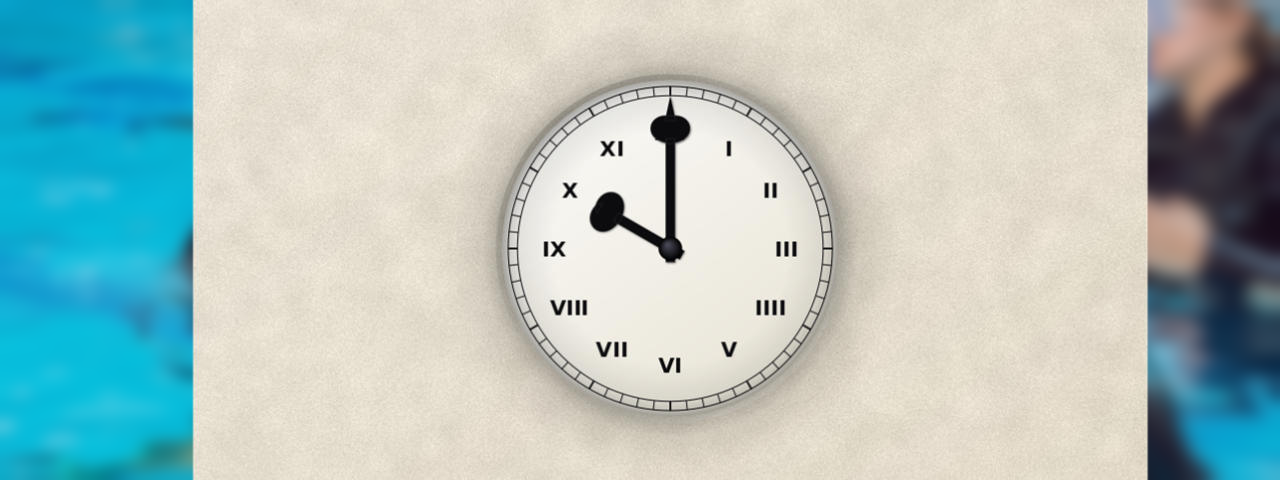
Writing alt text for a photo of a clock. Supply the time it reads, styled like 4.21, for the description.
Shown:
10.00
